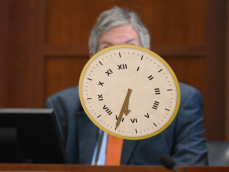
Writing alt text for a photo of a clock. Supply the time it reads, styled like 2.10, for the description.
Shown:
6.35
